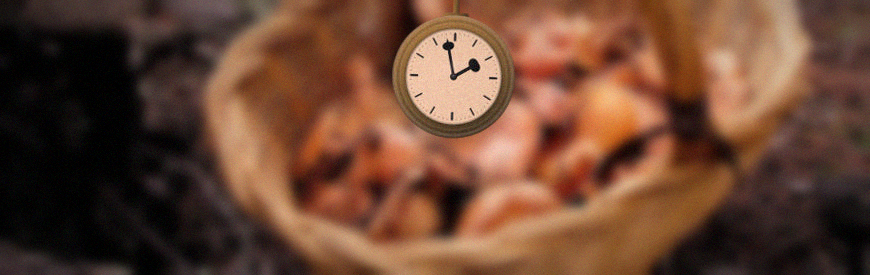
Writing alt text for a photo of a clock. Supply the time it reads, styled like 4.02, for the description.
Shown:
1.58
